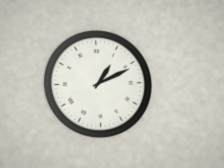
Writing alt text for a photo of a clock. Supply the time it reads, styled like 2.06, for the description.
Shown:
1.11
